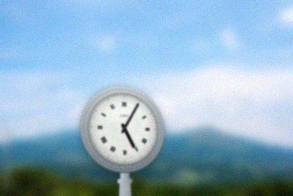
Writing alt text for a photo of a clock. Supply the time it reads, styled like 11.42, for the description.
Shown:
5.05
